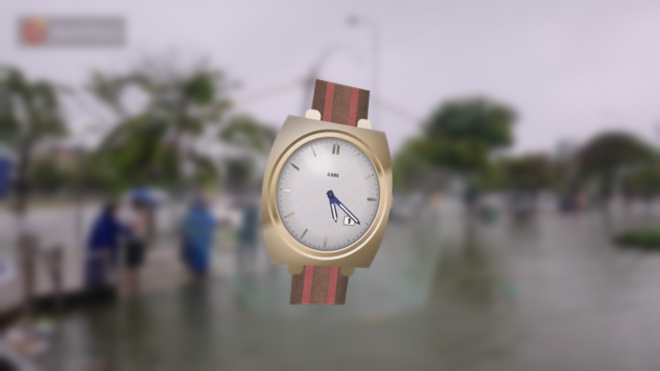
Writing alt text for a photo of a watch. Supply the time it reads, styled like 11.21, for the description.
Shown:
5.21
